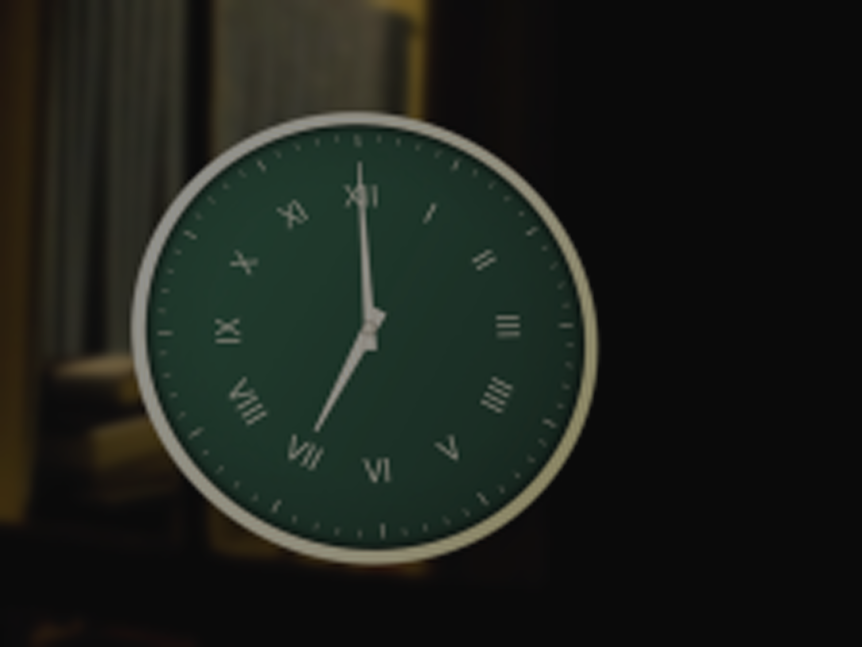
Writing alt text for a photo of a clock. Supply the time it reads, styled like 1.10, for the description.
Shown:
7.00
